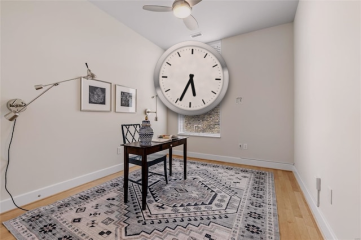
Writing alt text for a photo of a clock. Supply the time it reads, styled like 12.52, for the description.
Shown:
5.34
